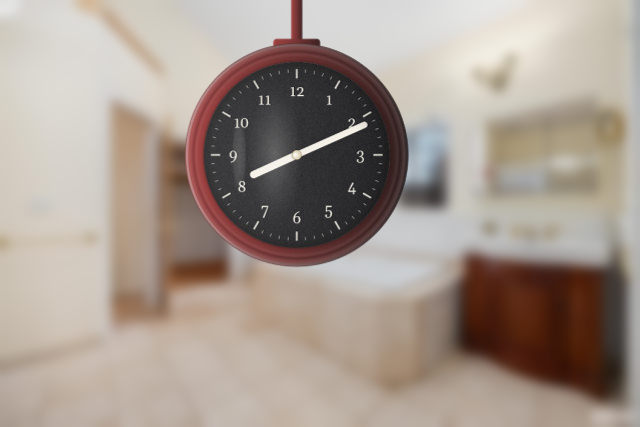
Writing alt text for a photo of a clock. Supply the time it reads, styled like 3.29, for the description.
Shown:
8.11
